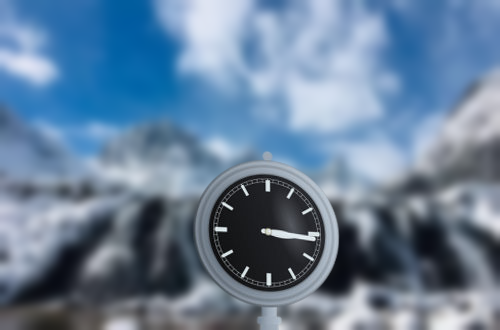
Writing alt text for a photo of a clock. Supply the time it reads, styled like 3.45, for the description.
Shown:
3.16
